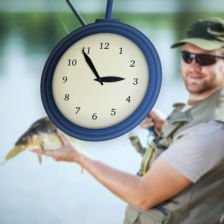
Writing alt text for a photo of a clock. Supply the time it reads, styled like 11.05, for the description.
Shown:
2.54
